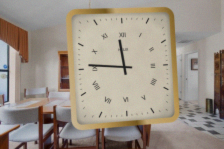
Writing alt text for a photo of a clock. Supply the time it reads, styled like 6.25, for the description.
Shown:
11.46
